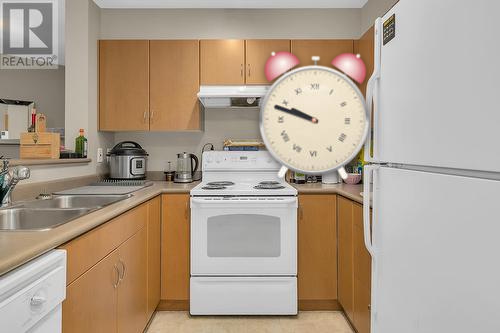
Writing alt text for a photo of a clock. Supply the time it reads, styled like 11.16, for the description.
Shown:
9.48
